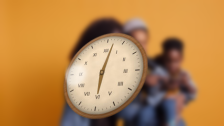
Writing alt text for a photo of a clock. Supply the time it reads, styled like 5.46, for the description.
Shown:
6.02
